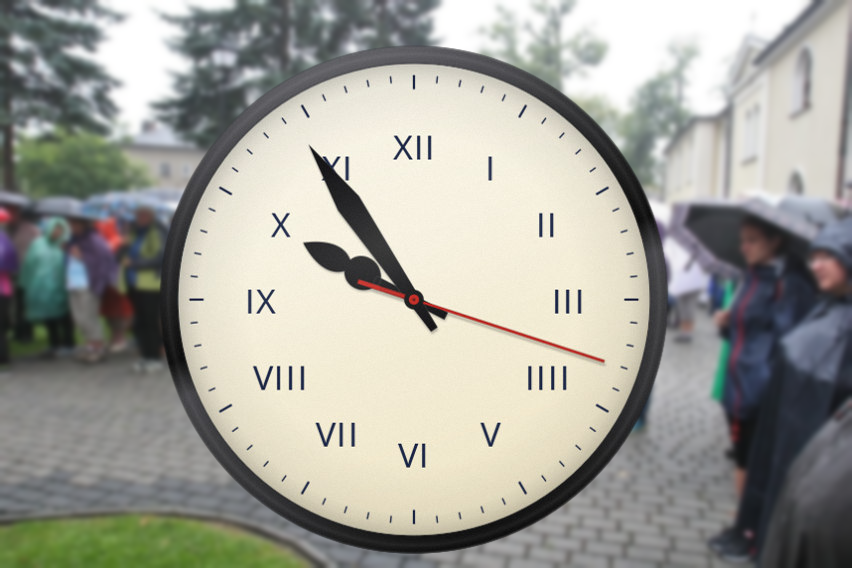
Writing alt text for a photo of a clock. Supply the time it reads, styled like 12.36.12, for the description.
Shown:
9.54.18
